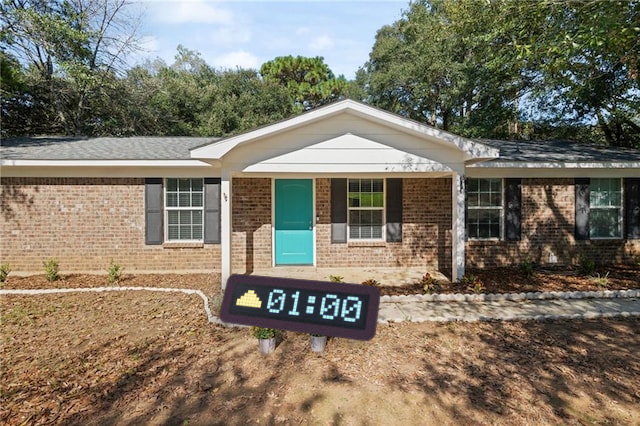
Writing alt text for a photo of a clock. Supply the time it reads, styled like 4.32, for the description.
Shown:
1.00
